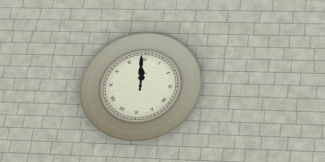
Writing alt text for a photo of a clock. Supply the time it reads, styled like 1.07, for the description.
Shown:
11.59
